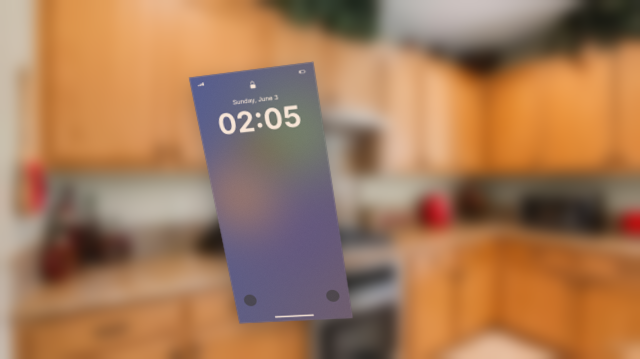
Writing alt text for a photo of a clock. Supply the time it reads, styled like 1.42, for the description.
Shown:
2.05
